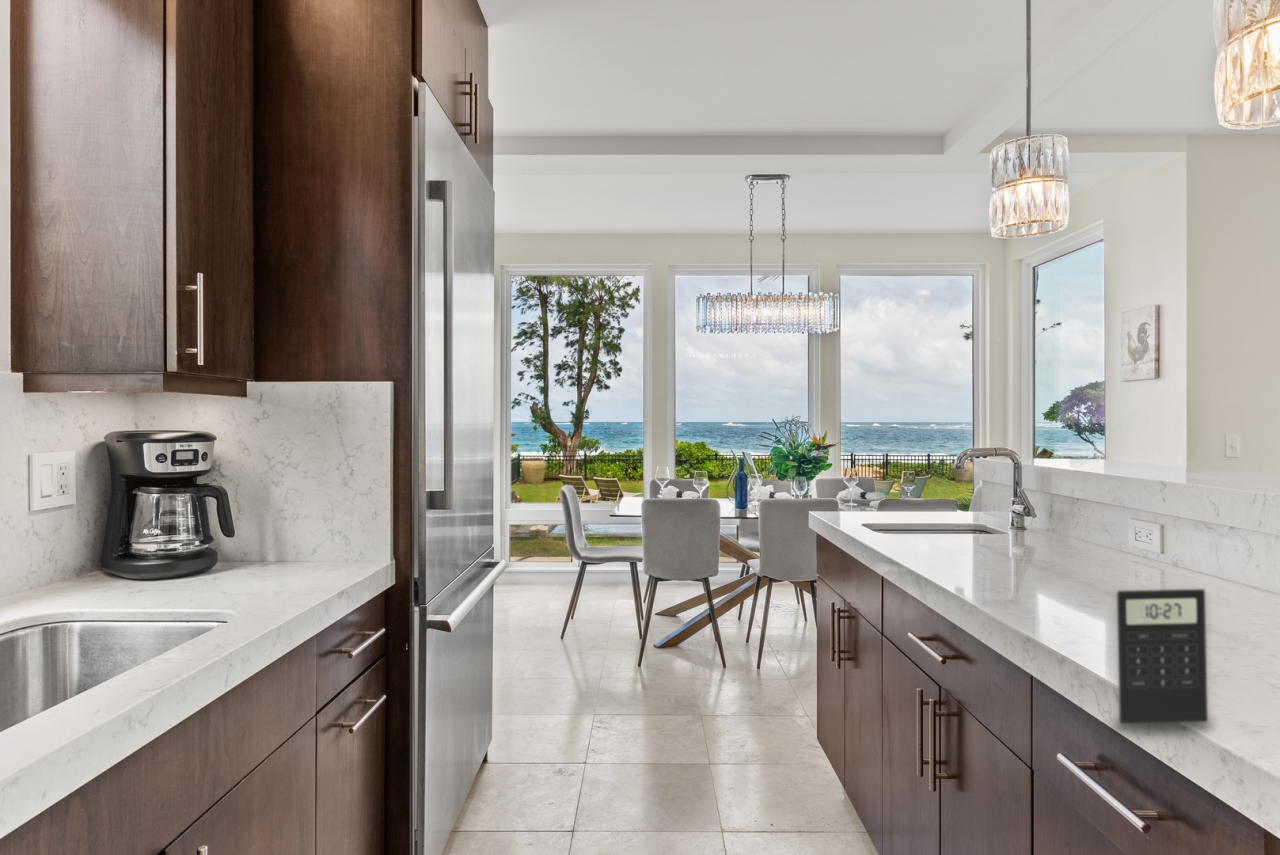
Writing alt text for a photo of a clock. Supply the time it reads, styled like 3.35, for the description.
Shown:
10.27
